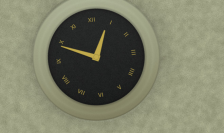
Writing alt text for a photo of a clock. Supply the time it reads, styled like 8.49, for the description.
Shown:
12.49
